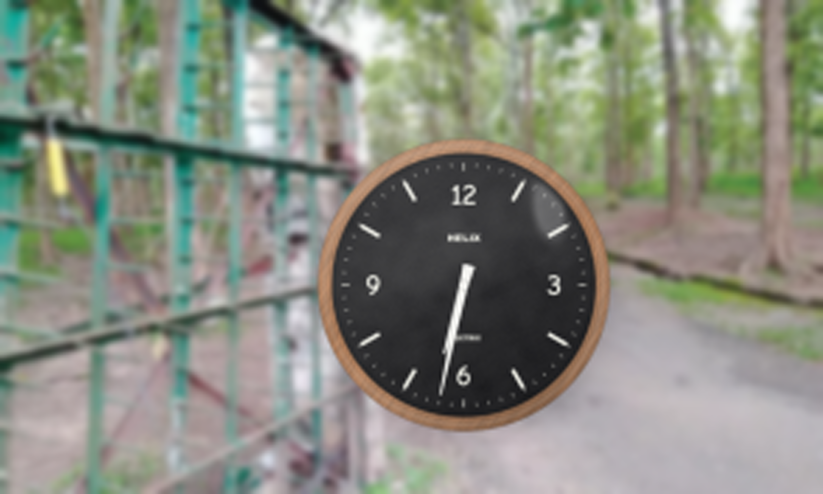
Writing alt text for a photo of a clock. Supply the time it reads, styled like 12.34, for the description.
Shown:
6.32
